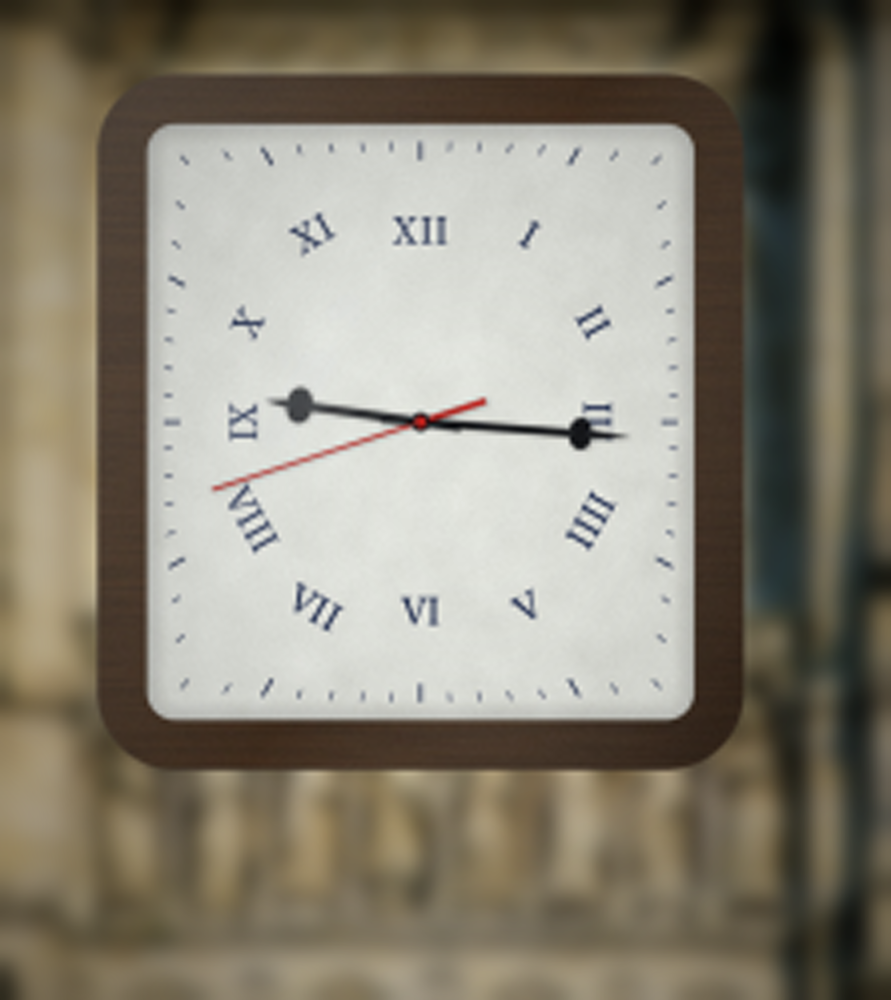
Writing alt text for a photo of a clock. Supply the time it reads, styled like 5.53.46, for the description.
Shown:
9.15.42
